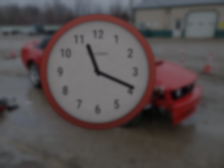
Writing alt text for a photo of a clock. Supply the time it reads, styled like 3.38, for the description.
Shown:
11.19
